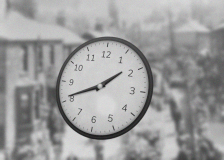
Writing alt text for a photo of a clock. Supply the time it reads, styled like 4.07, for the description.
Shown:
1.41
